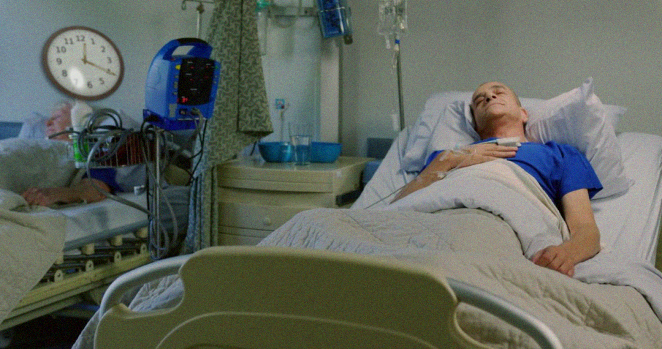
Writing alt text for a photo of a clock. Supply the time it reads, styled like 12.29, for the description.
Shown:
12.20
